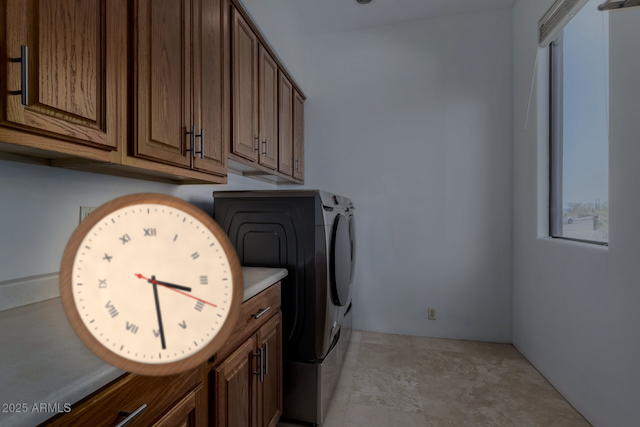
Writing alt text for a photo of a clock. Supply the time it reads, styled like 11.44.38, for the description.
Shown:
3.29.19
